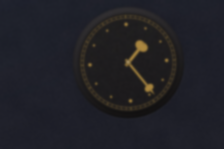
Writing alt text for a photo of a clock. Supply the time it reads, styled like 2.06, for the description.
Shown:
1.24
